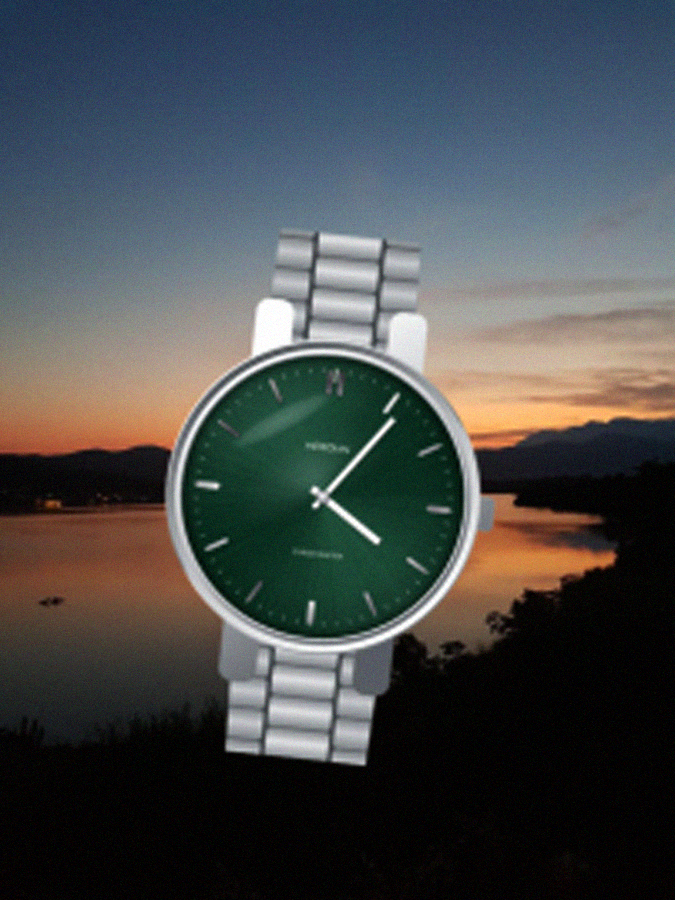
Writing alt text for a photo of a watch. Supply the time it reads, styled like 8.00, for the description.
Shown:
4.06
